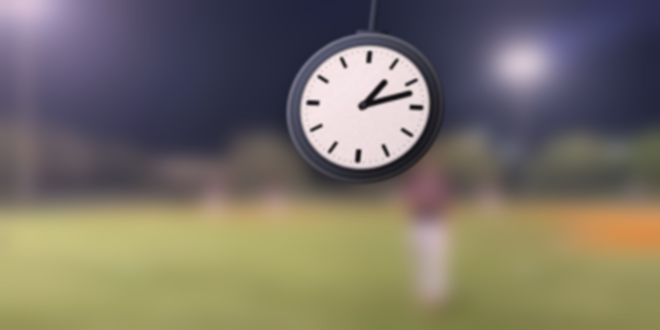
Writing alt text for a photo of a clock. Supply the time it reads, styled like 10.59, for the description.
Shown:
1.12
